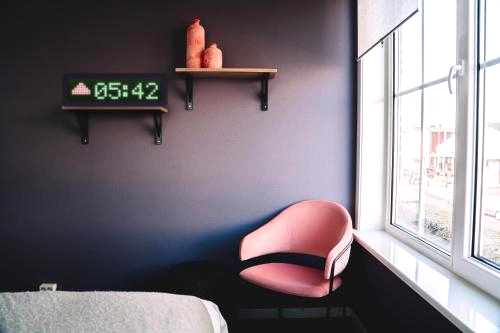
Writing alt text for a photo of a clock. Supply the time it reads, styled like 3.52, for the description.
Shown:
5.42
